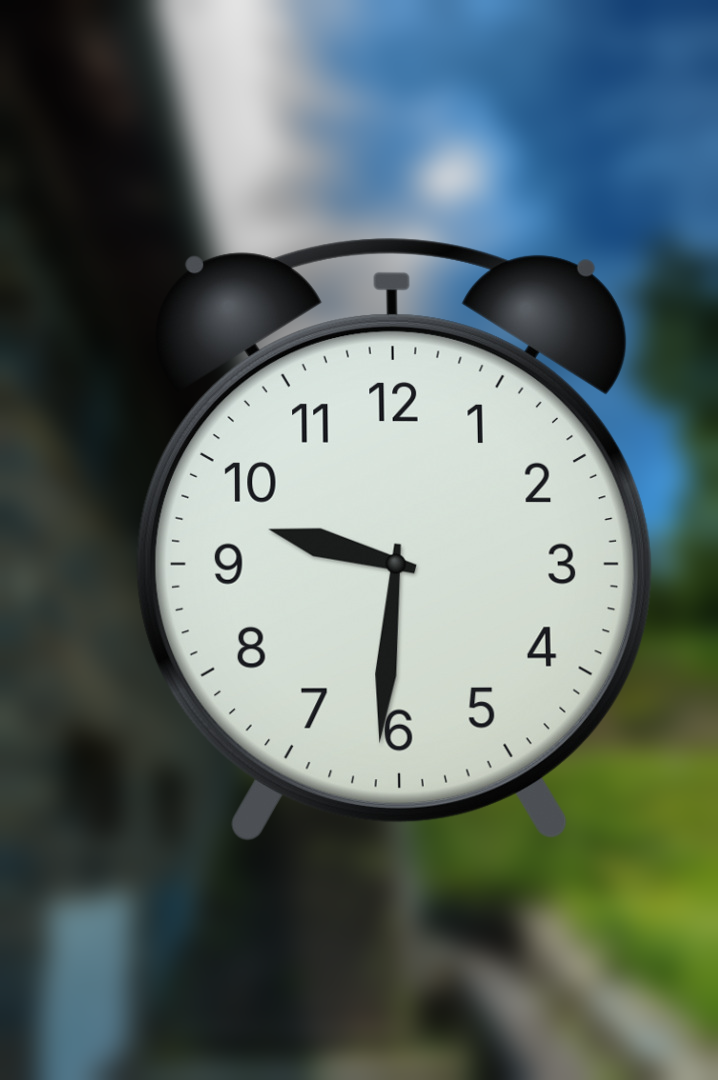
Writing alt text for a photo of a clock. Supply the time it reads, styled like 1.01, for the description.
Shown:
9.31
